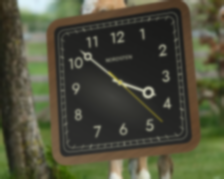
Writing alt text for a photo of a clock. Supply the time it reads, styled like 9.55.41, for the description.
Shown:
3.52.23
